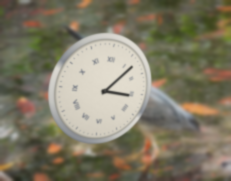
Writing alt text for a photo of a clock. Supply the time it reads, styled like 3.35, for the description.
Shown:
3.07
